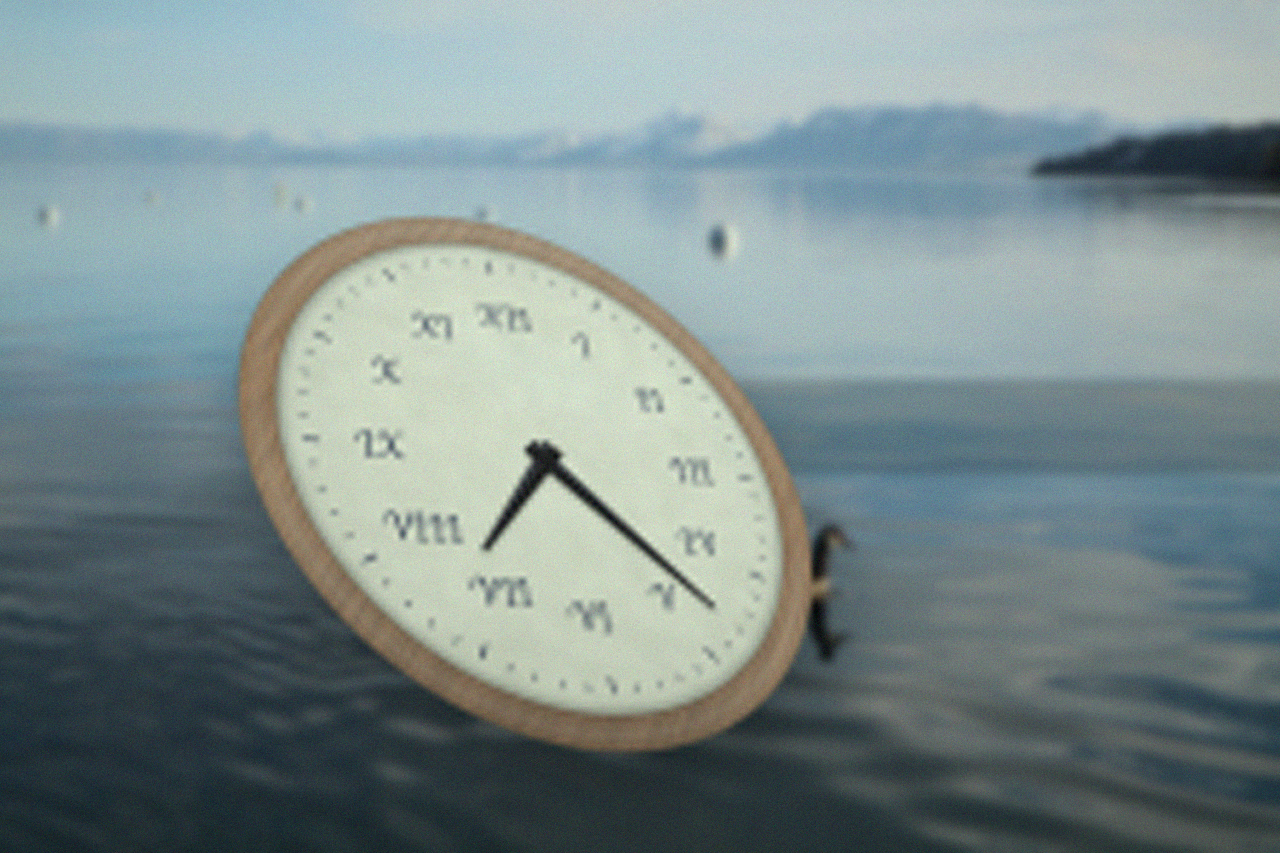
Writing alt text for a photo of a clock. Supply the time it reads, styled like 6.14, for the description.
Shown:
7.23
